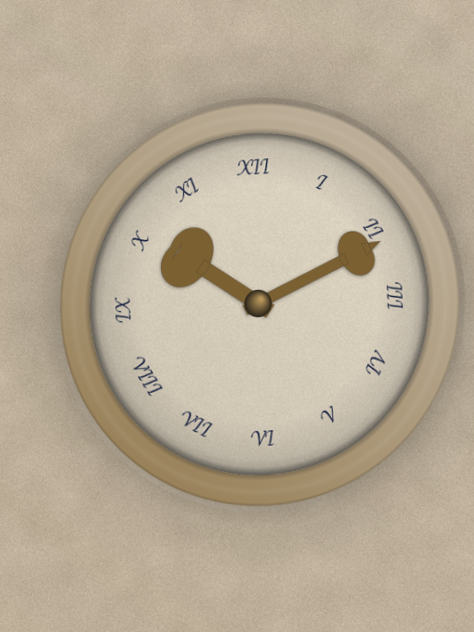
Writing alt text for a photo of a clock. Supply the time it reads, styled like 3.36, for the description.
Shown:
10.11
